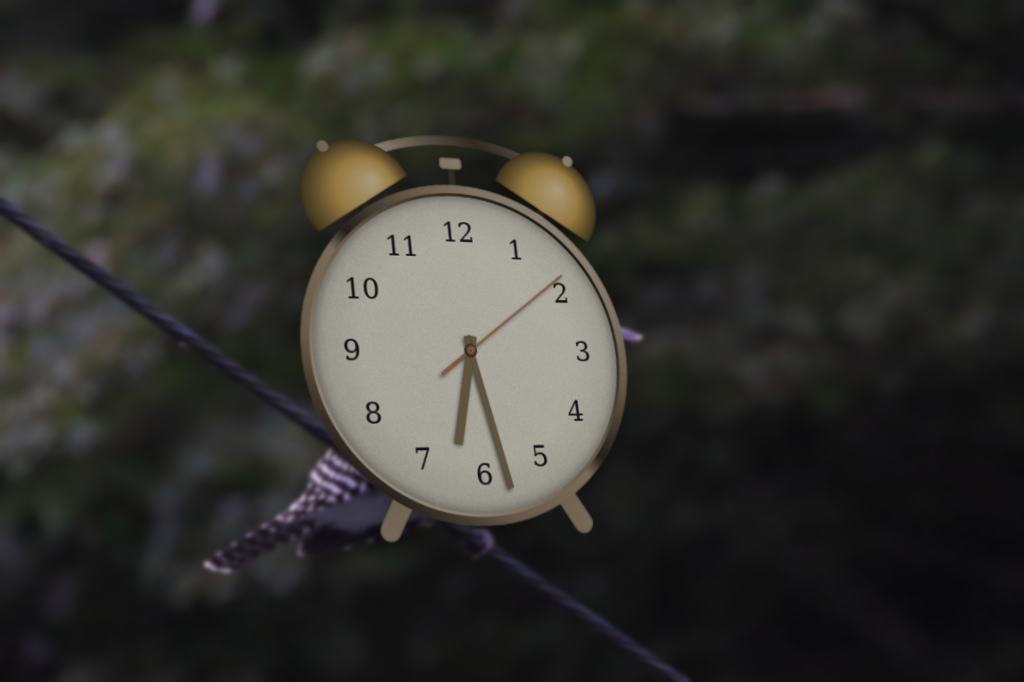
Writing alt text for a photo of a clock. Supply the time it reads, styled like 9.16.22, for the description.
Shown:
6.28.09
